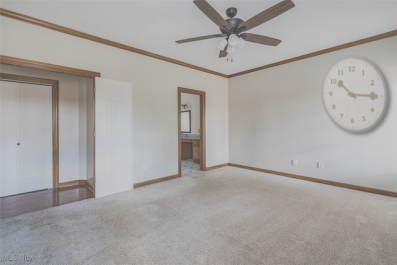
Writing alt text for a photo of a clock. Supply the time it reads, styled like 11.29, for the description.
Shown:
10.15
